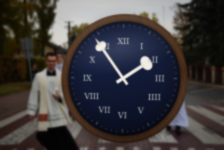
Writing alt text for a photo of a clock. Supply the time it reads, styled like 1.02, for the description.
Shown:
1.54
